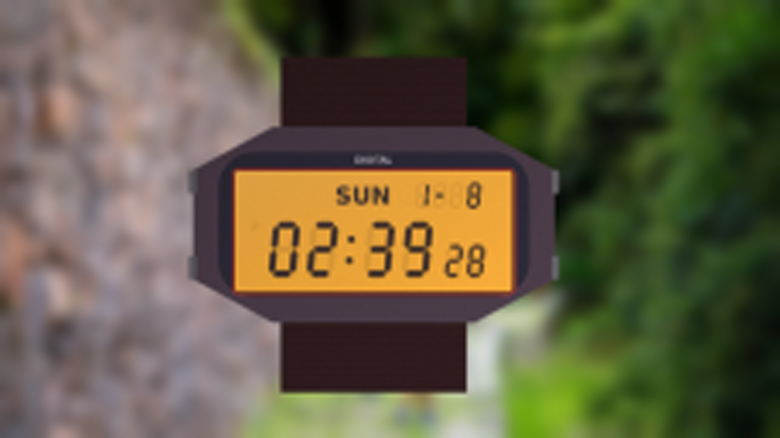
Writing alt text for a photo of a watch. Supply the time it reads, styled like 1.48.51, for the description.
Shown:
2.39.28
